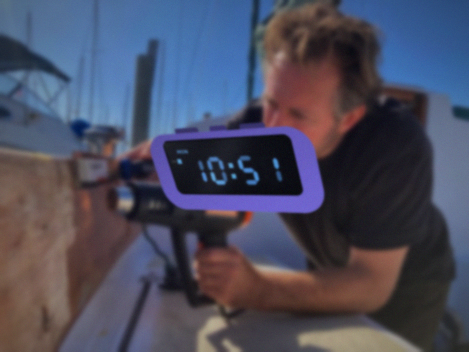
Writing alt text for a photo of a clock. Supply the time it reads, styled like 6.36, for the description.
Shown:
10.51
